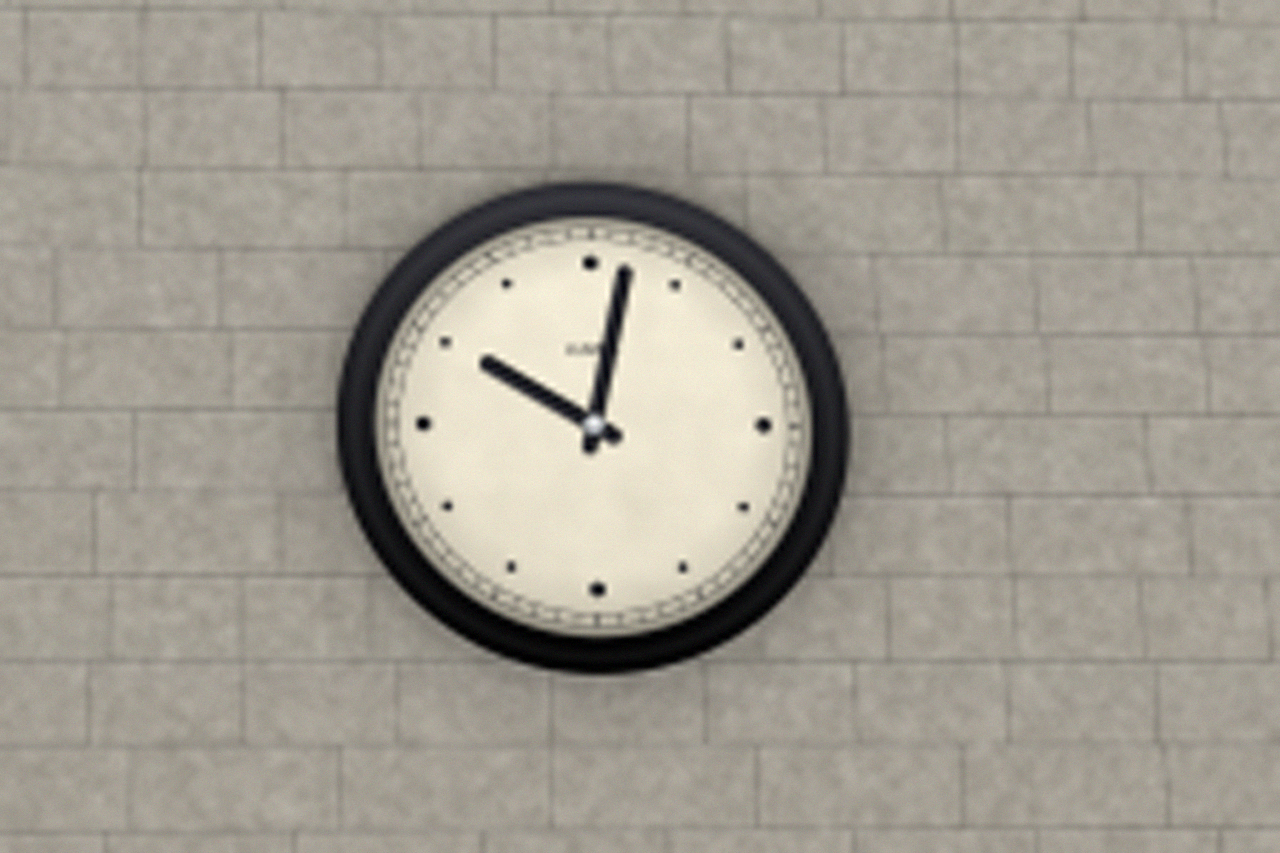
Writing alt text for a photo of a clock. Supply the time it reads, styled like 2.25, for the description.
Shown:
10.02
